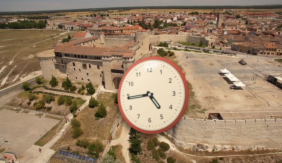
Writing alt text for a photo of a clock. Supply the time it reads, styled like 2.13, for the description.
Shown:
4.44
